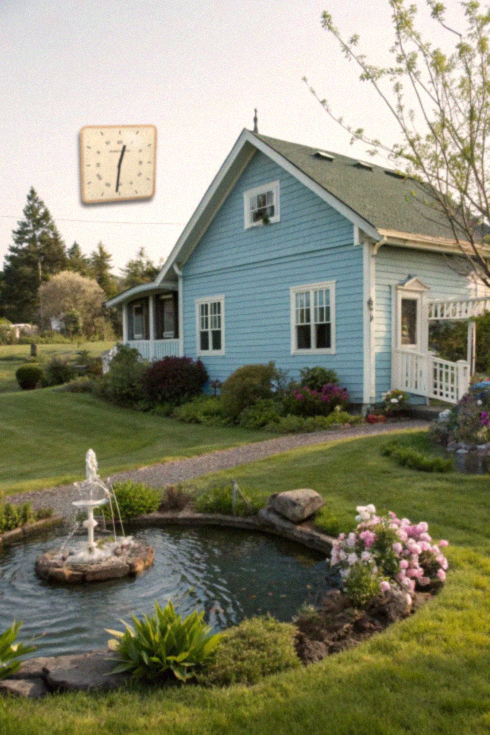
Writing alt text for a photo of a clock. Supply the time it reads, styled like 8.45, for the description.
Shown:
12.31
